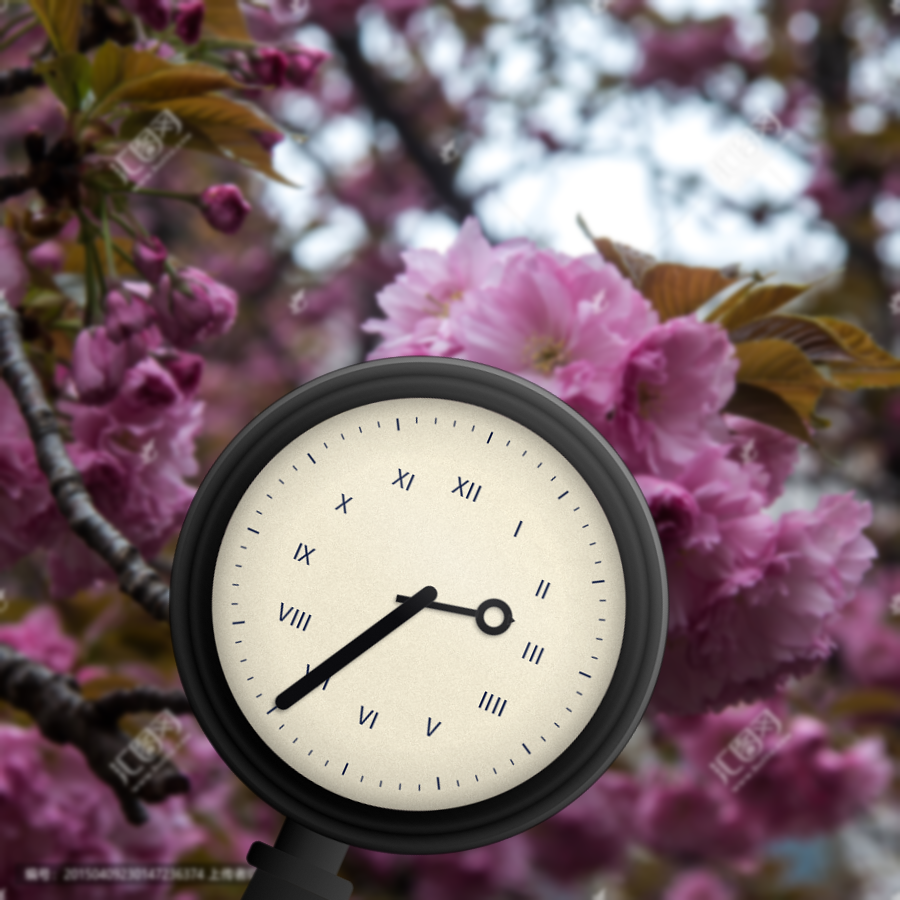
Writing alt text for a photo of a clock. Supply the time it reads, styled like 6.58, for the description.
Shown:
2.35
